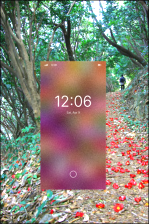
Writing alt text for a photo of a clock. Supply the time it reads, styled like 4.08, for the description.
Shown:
12.06
